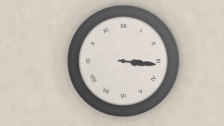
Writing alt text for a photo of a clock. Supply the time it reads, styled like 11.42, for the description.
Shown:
3.16
